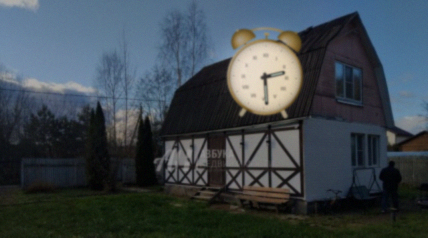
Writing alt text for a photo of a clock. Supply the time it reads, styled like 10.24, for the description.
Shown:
2.29
